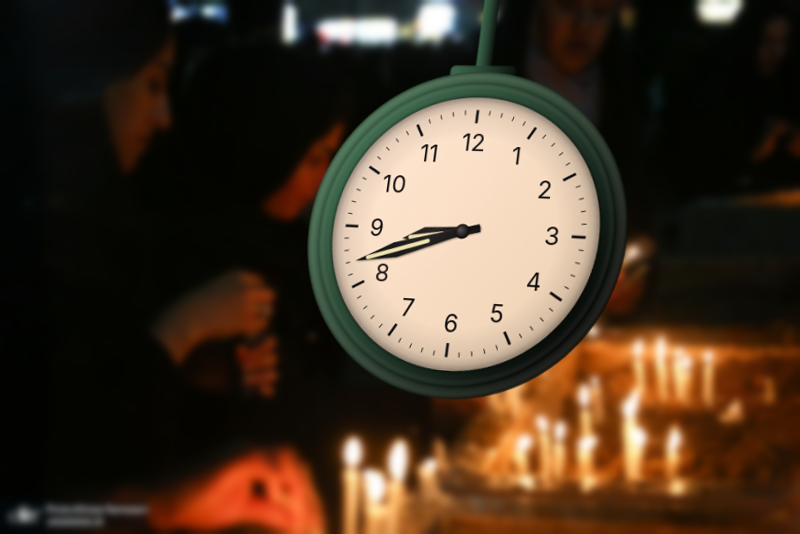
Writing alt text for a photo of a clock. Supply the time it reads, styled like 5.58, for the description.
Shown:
8.42
